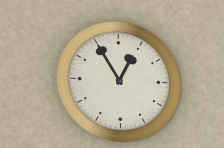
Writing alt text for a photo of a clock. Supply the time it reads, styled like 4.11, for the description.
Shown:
12.55
